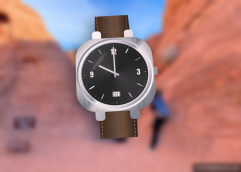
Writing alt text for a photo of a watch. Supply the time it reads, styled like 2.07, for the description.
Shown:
10.00
